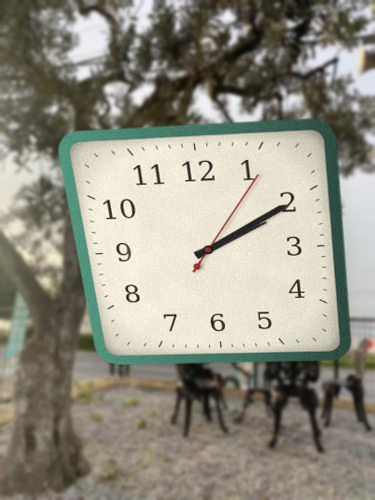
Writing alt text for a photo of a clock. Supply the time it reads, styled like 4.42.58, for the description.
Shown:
2.10.06
